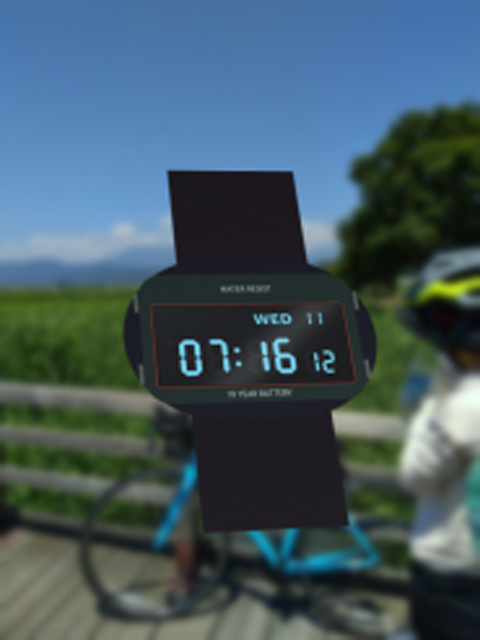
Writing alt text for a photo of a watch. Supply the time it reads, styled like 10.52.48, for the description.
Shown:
7.16.12
